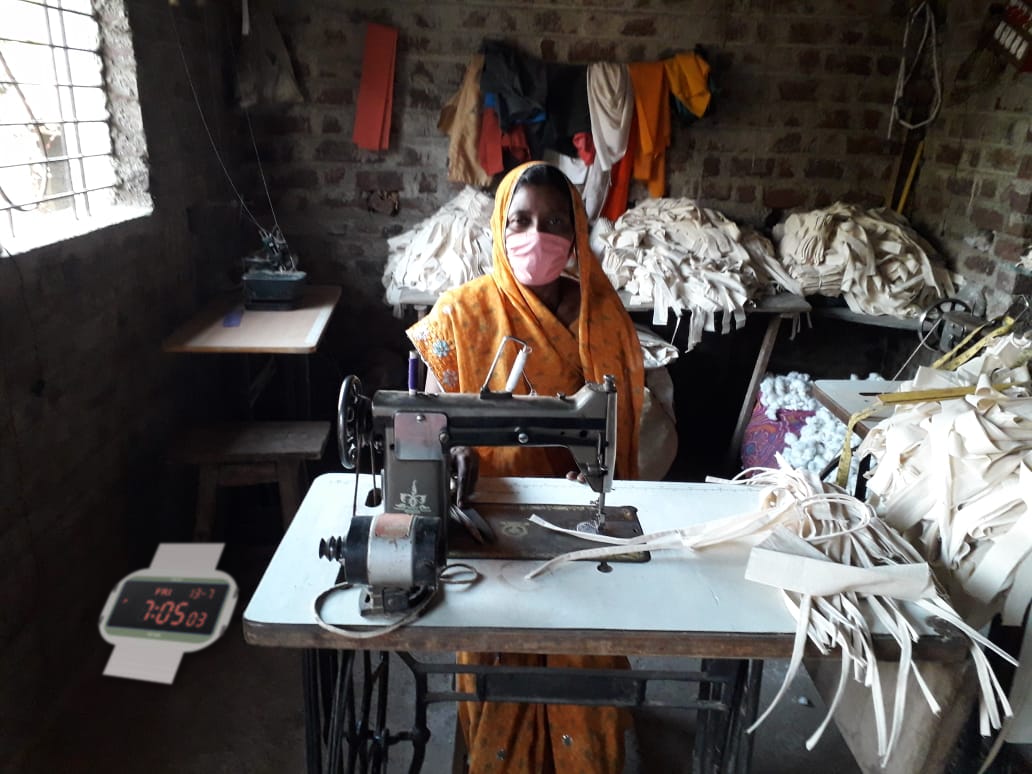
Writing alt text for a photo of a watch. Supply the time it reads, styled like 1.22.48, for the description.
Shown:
7.05.03
